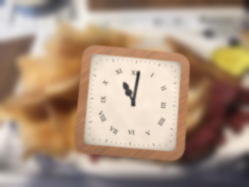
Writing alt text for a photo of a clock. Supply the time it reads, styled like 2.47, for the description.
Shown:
11.01
